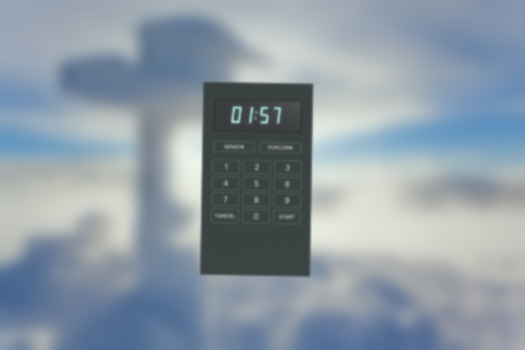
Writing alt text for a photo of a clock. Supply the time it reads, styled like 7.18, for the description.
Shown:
1.57
